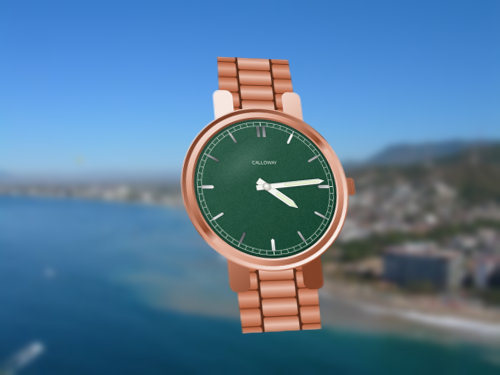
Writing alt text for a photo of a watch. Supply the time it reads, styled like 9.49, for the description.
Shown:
4.14
